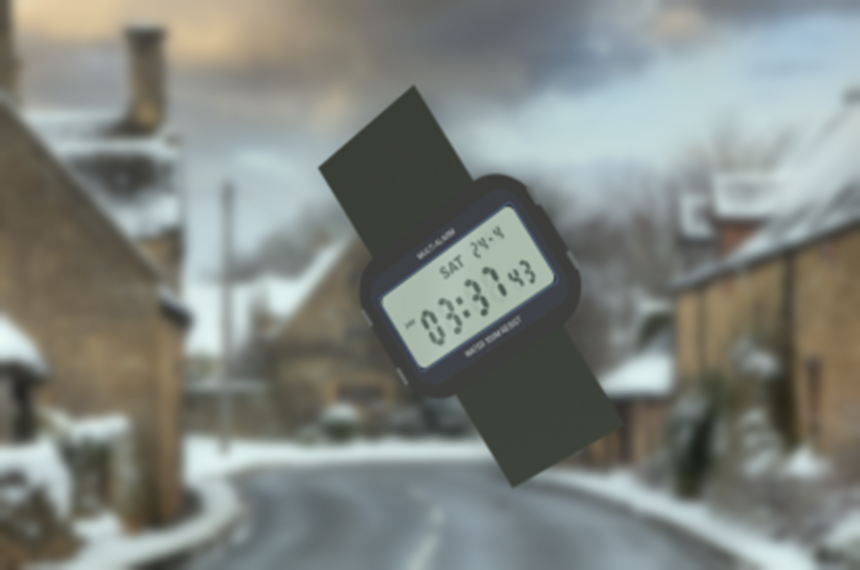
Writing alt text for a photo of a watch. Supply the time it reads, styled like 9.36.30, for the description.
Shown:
3.37.43
